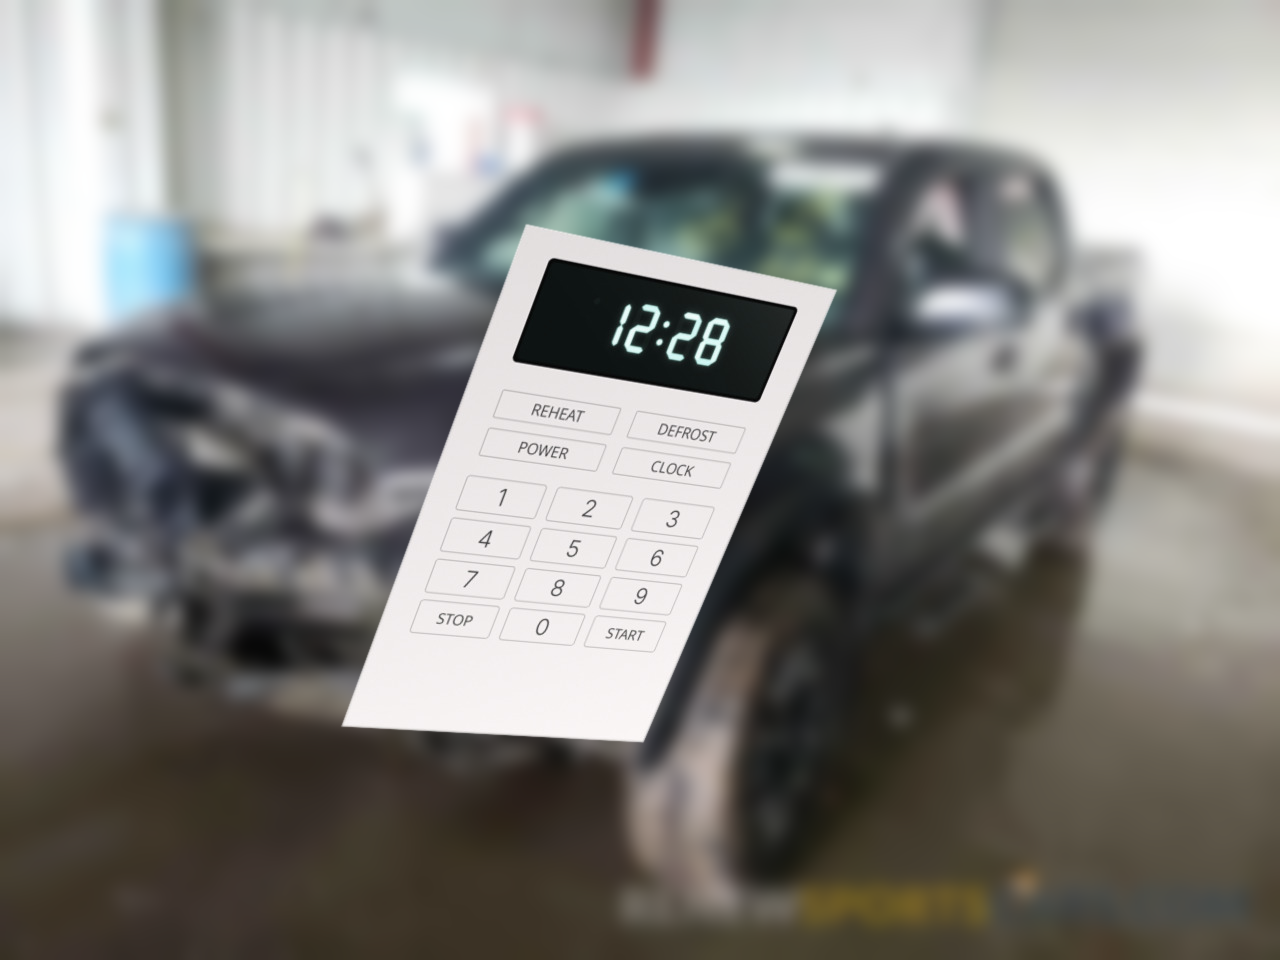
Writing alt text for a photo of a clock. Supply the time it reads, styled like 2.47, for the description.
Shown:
12.28
